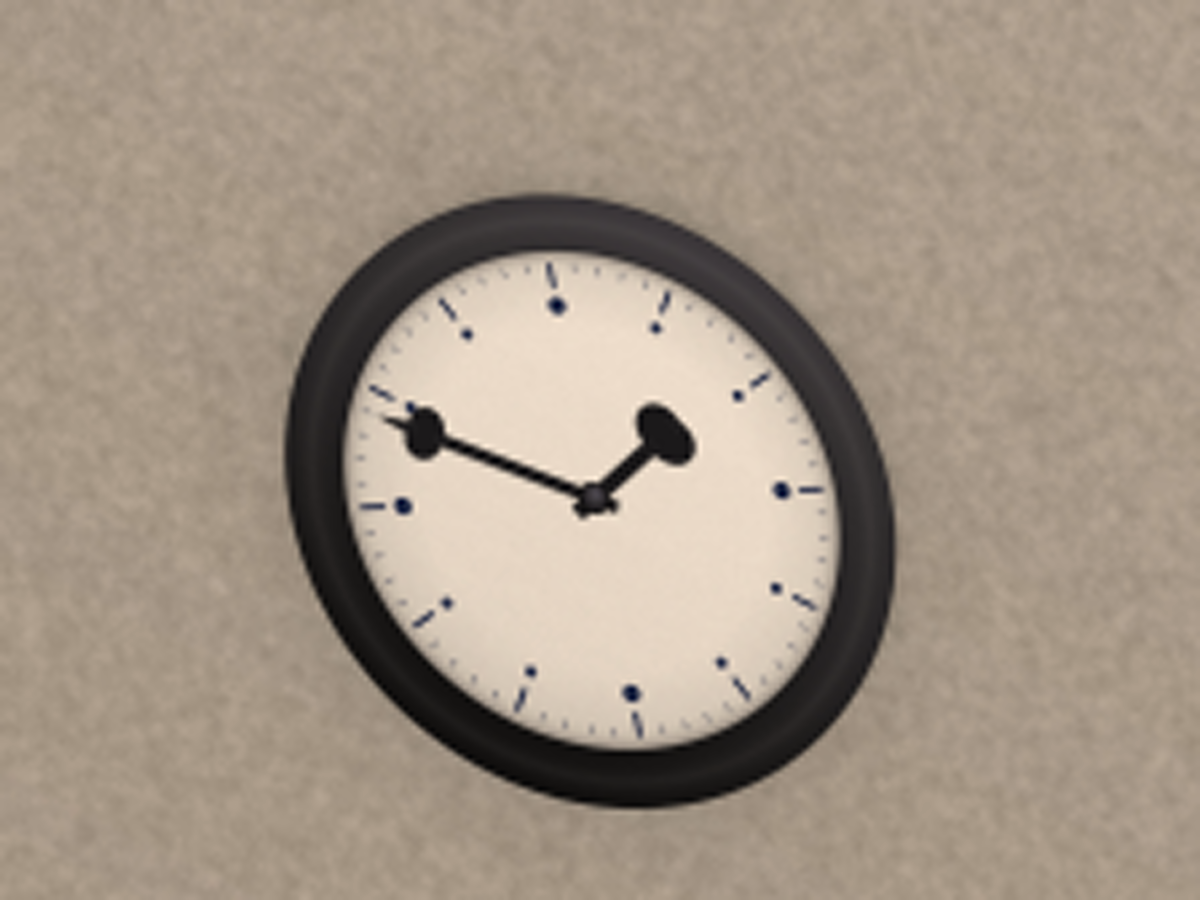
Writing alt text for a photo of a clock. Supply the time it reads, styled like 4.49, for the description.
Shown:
1.49
